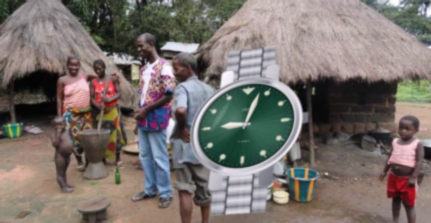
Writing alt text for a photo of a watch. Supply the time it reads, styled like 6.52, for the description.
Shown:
9.03
